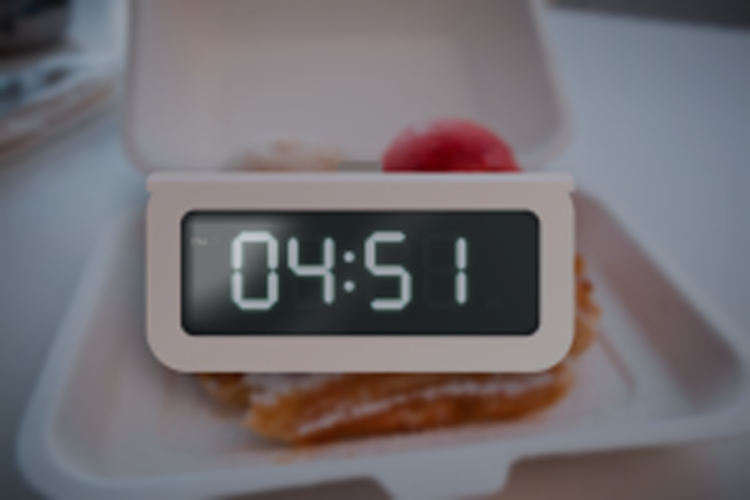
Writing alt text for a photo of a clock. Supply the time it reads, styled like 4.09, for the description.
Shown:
4.51
